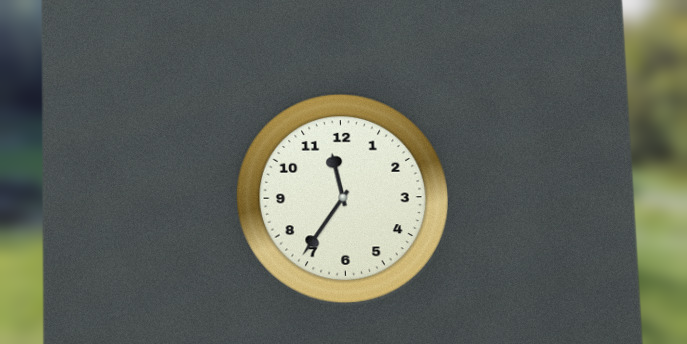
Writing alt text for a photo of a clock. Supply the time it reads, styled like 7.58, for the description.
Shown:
11.36
